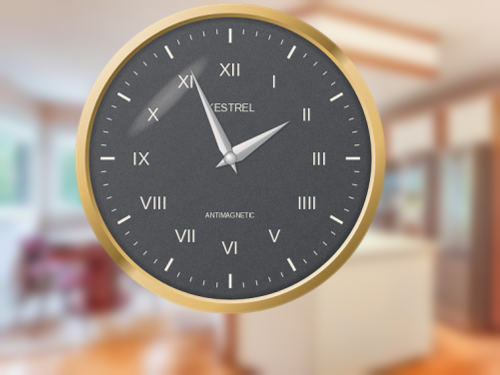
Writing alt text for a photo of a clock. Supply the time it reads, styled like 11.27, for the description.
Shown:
1.56
